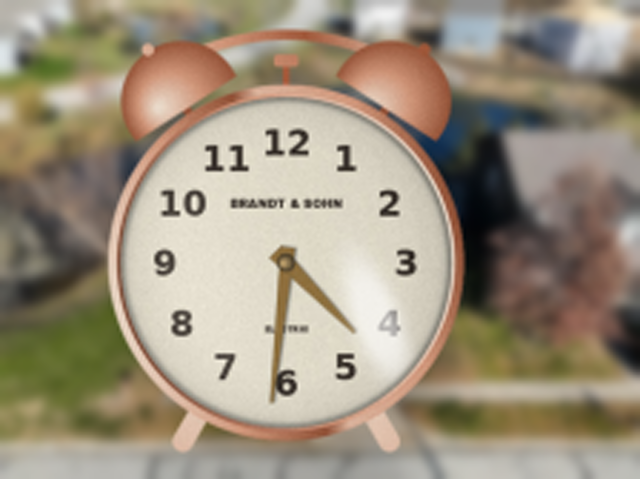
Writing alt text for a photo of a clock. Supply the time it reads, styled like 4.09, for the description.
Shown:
4.31
